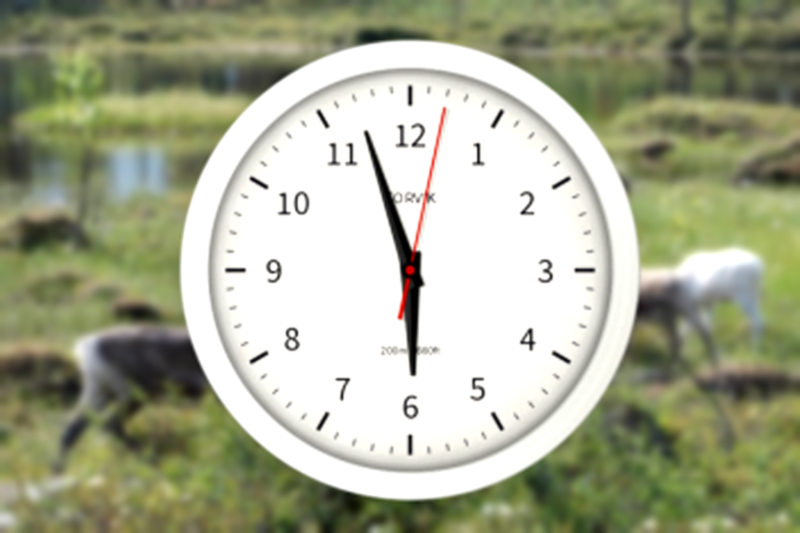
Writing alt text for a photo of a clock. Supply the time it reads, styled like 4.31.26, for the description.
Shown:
5.57.02
